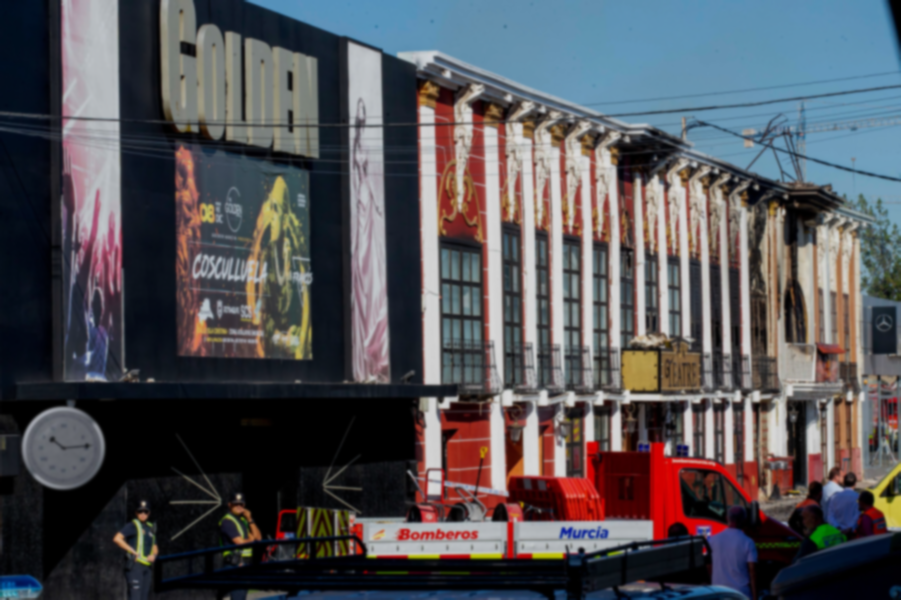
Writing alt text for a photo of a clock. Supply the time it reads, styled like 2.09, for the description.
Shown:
10.14
